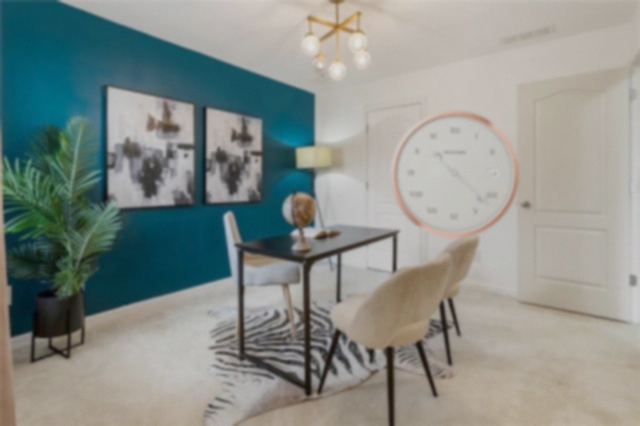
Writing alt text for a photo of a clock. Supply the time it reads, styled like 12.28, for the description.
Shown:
10.22
